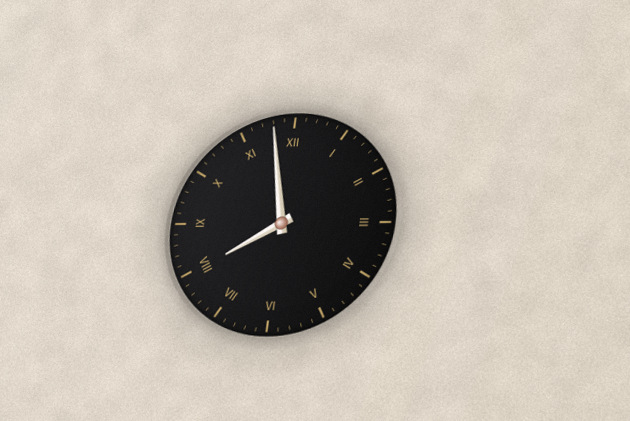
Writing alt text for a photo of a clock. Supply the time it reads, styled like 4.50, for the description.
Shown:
7.58
